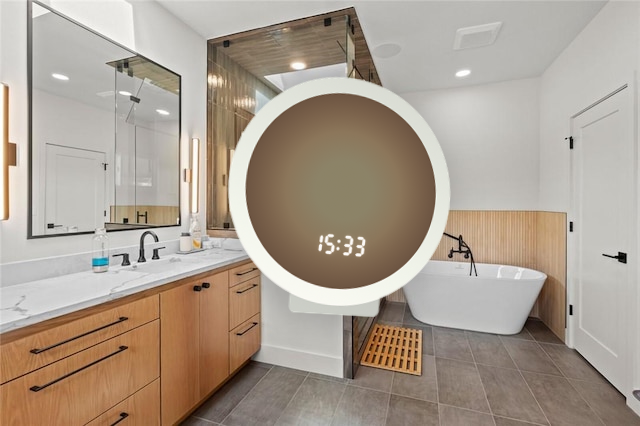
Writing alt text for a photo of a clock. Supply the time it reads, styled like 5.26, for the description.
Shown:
15.33
